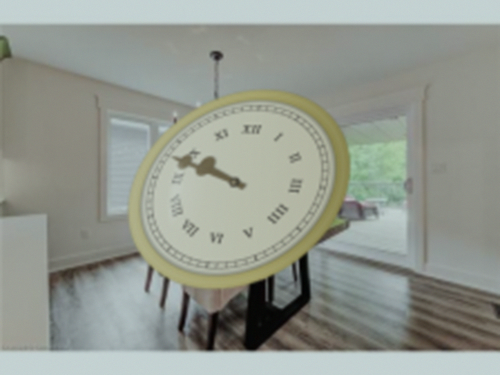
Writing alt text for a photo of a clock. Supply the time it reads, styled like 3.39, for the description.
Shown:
9.48
